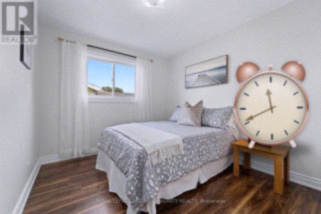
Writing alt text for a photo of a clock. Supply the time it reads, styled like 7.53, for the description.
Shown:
11.41
